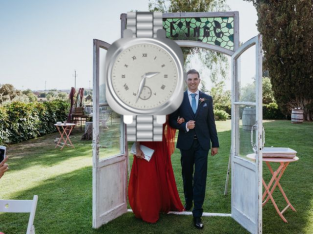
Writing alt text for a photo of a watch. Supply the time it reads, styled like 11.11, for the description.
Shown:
2.33
